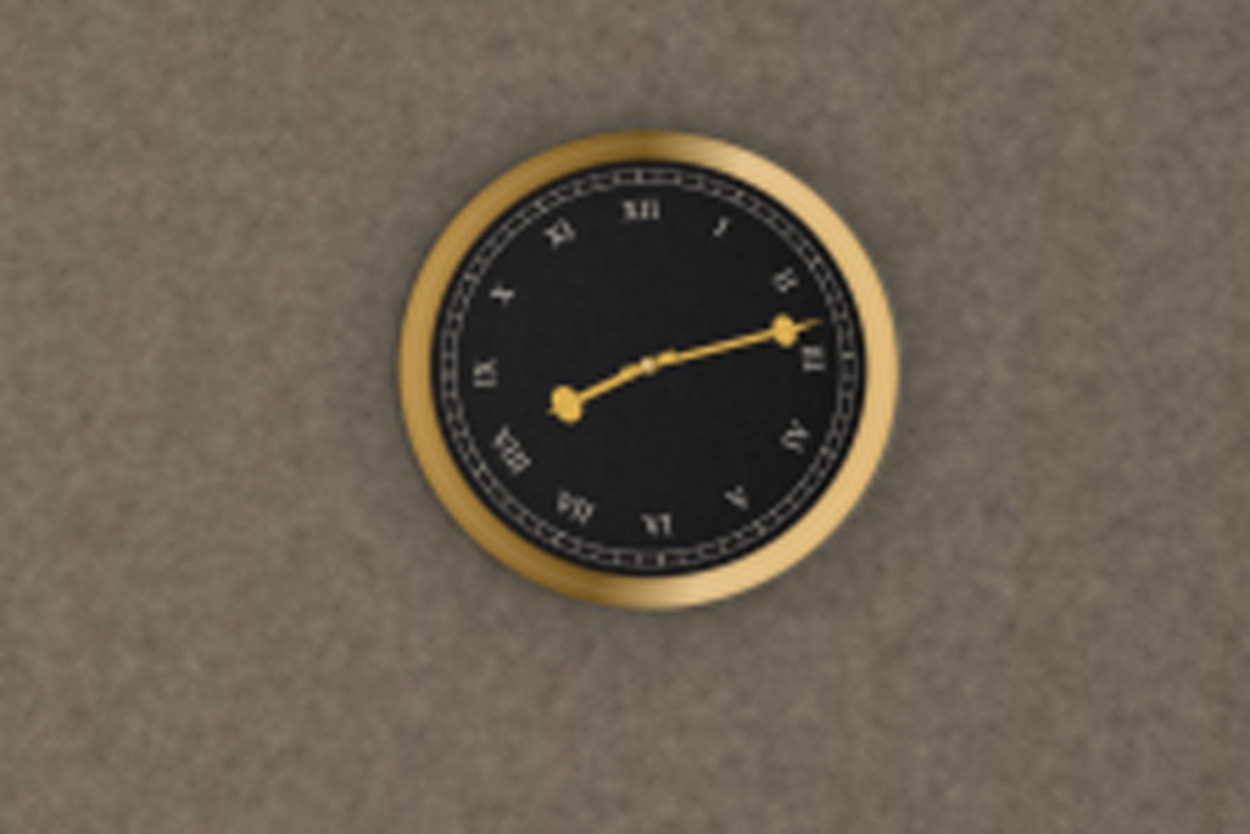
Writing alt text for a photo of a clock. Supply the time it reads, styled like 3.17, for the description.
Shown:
8.13
